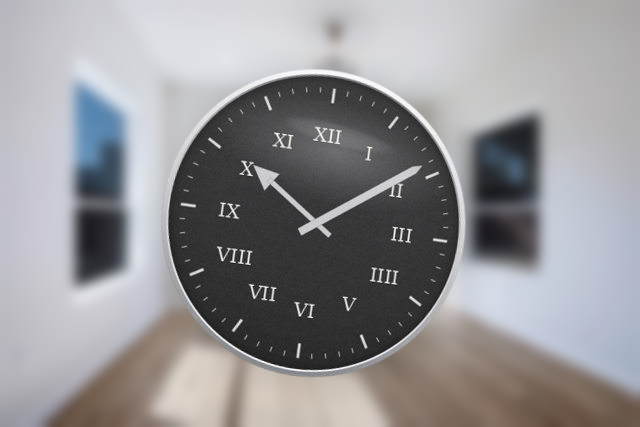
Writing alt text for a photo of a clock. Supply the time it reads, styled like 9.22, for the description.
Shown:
10.09
